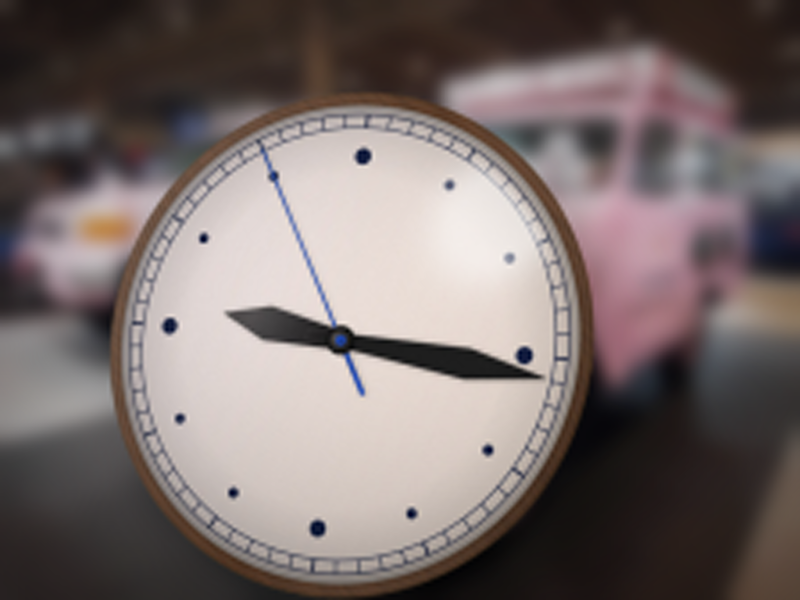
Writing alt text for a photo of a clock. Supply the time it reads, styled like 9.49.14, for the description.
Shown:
9.15.55
